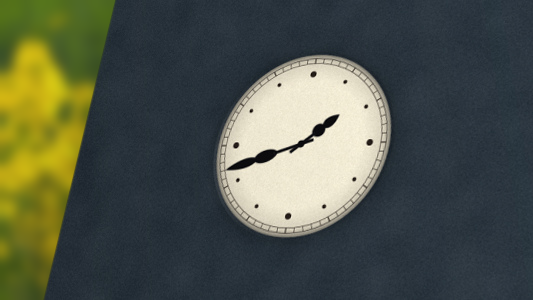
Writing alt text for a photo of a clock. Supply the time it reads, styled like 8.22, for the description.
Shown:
1.42
